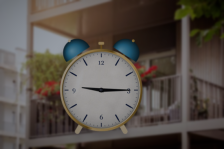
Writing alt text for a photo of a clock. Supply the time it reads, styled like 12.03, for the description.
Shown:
9.15
